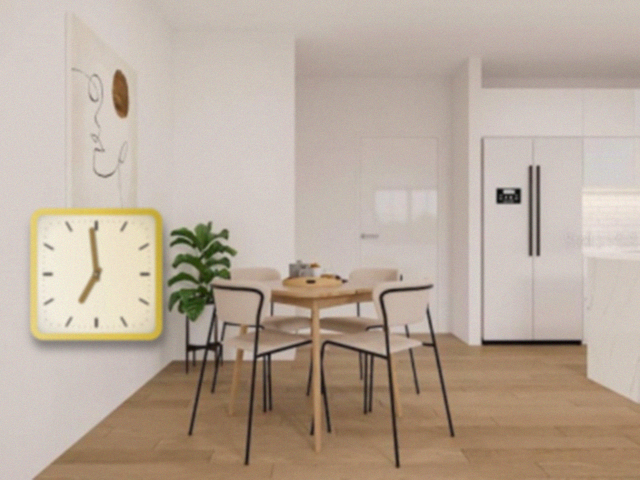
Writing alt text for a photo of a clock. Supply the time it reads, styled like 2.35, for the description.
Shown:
6.59
